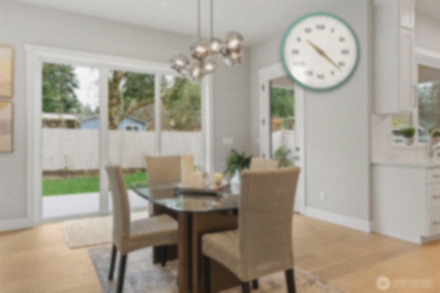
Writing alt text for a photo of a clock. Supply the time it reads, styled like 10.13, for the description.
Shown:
10.22
